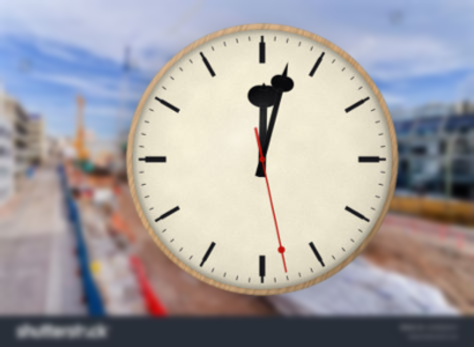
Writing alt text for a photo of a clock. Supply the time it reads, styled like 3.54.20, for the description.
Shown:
12.02.28
